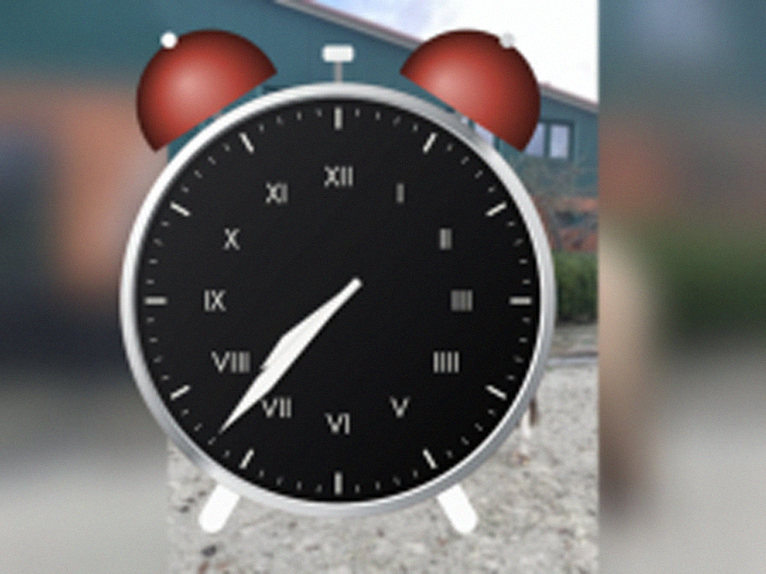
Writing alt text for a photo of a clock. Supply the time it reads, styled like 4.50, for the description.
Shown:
7.37
